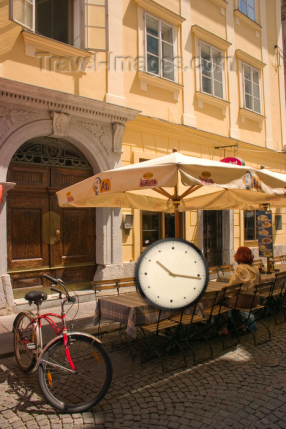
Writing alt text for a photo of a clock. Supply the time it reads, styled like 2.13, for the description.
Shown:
10.16
